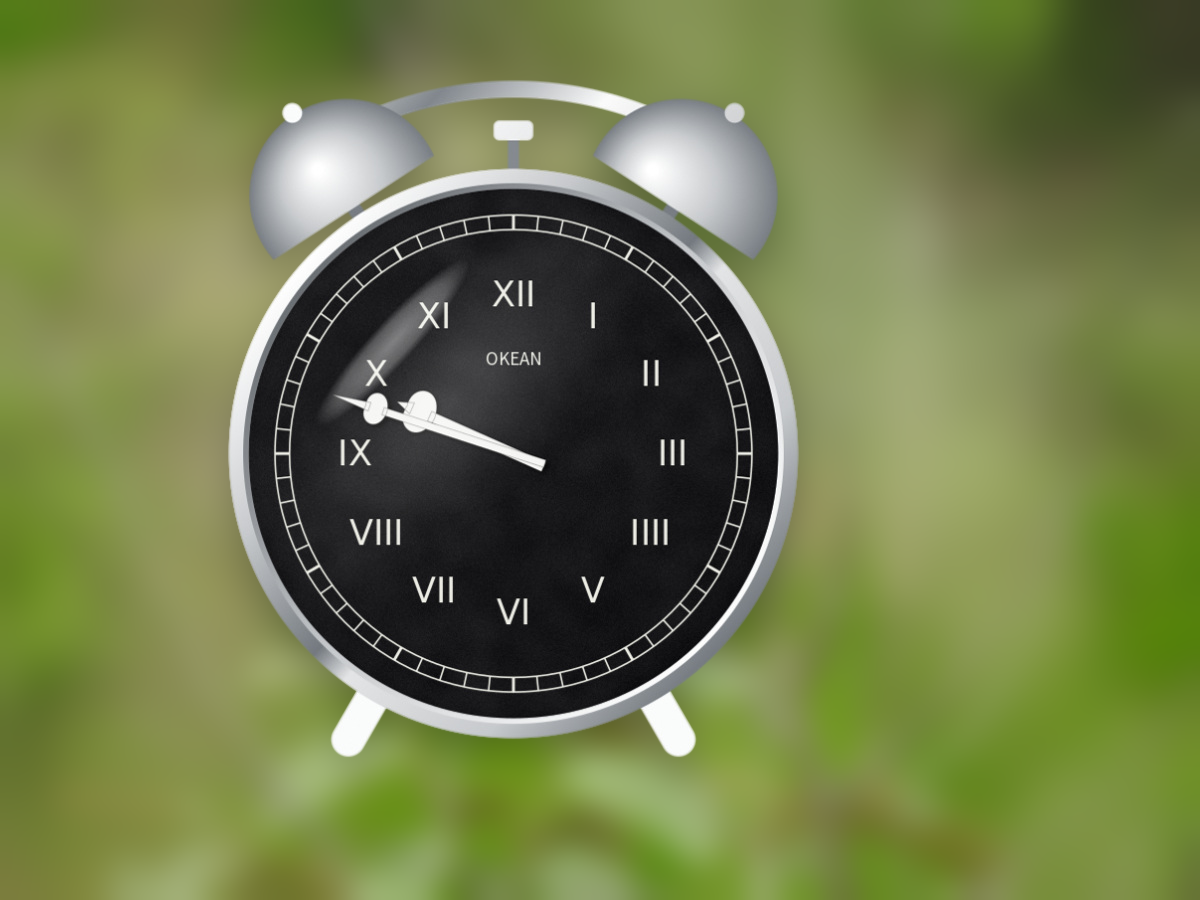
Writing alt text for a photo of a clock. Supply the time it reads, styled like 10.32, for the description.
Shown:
9.48
